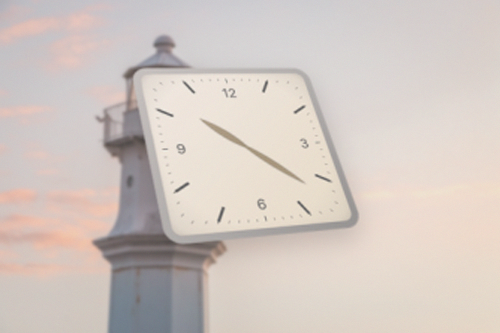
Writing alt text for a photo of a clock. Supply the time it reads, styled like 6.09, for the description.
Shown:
10.22
